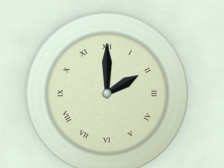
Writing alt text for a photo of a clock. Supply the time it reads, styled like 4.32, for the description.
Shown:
2.00
